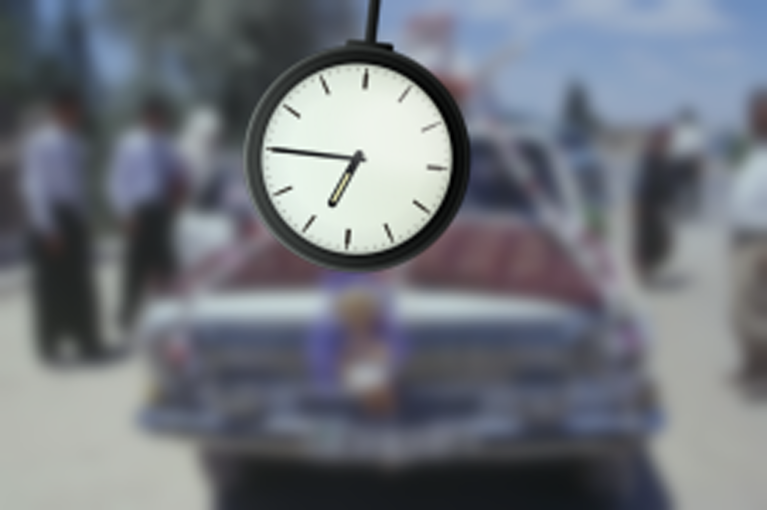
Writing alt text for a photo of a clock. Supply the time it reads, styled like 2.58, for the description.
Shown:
6.45
